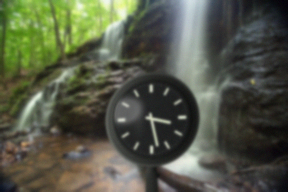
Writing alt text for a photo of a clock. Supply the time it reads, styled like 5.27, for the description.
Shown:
3.28
